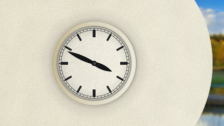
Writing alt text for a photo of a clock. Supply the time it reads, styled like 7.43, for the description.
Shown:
3.49
